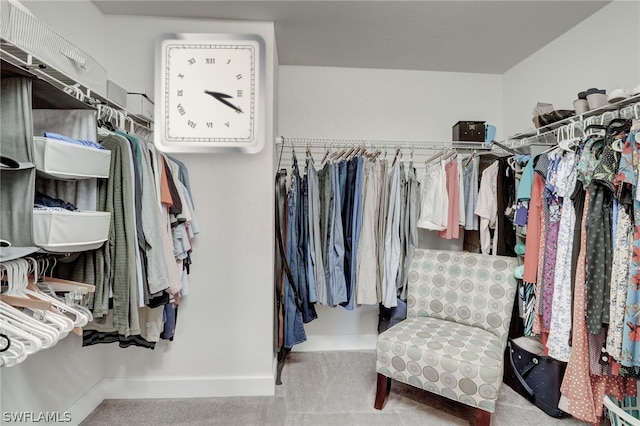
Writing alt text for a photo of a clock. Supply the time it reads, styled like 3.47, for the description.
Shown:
3.20
